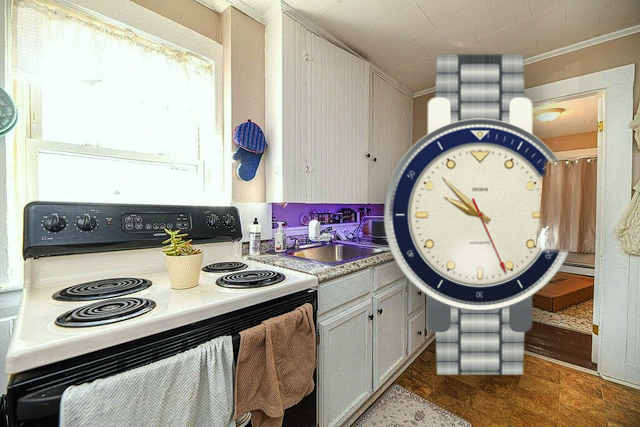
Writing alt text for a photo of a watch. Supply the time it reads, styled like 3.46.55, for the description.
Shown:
9.52.26
